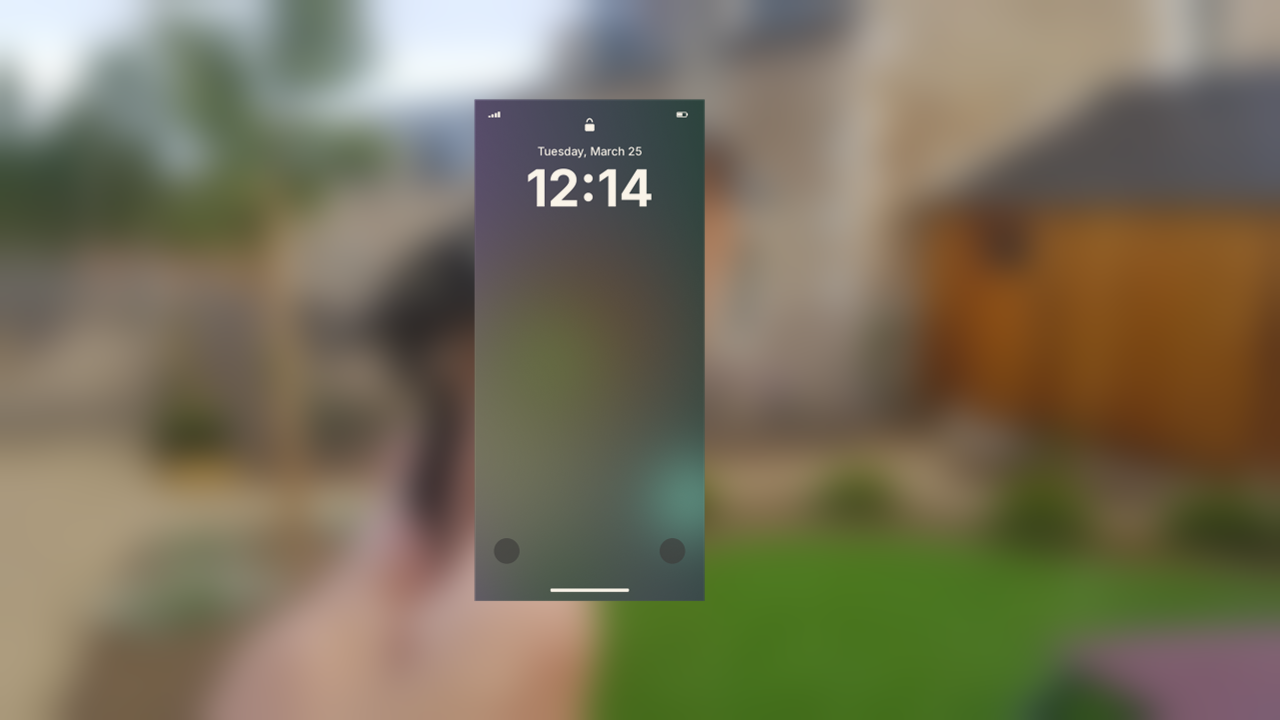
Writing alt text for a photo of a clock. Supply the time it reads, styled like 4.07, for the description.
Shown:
12.14
